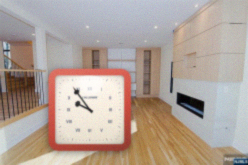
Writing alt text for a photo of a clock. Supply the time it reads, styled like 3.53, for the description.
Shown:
9.54
